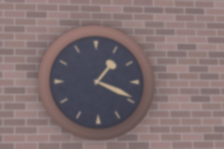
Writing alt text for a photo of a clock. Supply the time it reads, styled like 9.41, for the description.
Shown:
1.19
